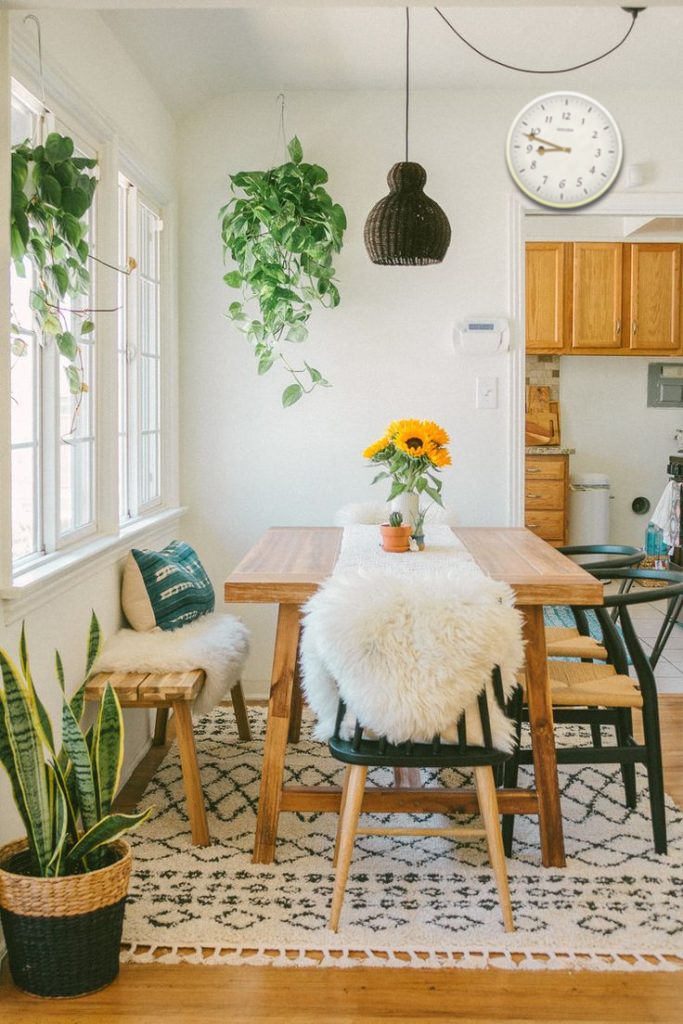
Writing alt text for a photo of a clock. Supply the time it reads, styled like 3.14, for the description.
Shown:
8.48
